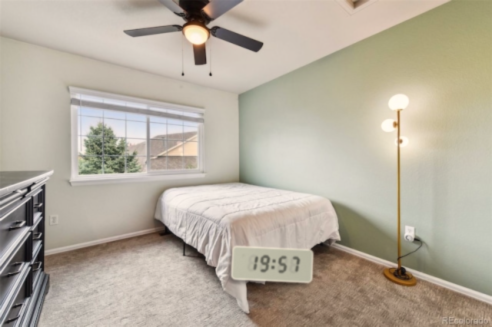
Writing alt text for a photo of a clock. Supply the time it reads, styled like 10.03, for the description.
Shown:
19.57
